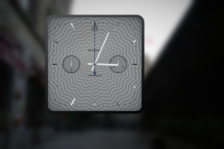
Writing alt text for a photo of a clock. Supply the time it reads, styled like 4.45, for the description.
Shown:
3.04
